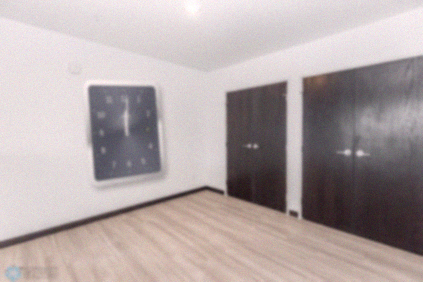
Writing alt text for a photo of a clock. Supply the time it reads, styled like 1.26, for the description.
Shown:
12.01
